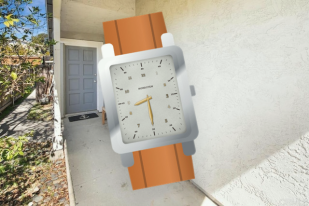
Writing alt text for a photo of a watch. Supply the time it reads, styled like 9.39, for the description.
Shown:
8.30
